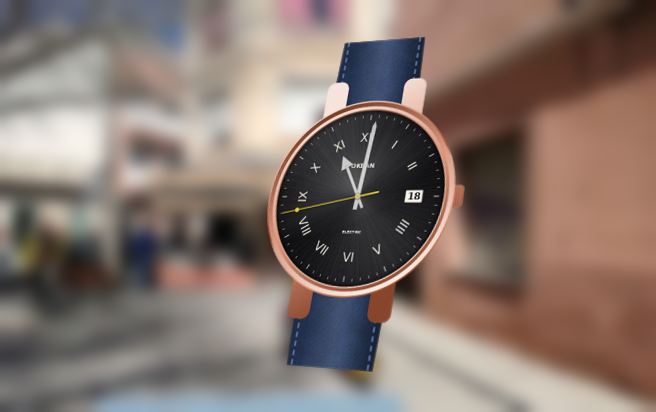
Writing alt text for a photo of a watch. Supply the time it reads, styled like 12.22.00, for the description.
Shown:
11.00.43
